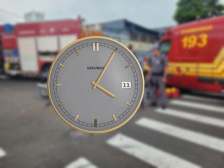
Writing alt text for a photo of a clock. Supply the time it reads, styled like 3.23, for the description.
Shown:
4.05
